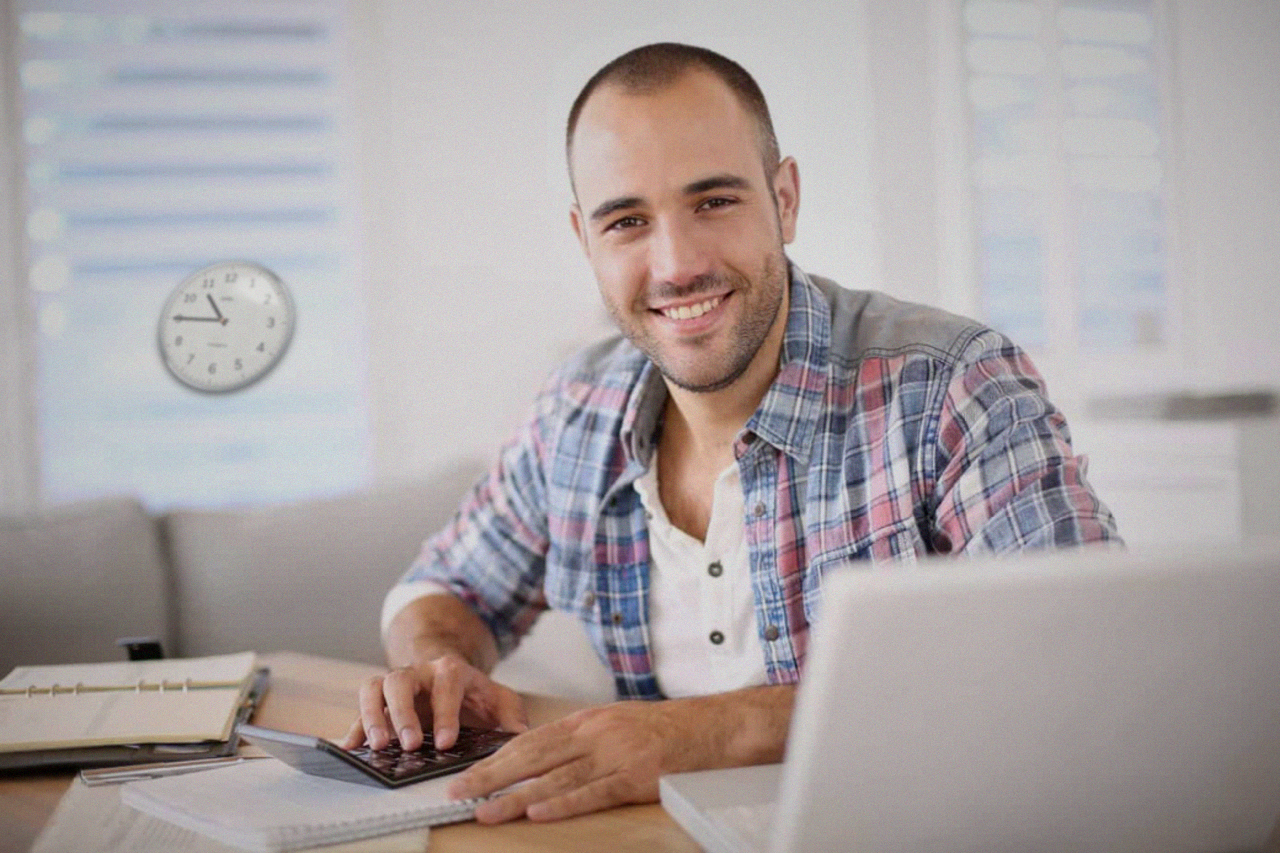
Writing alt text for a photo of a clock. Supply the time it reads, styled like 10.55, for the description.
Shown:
10.45
